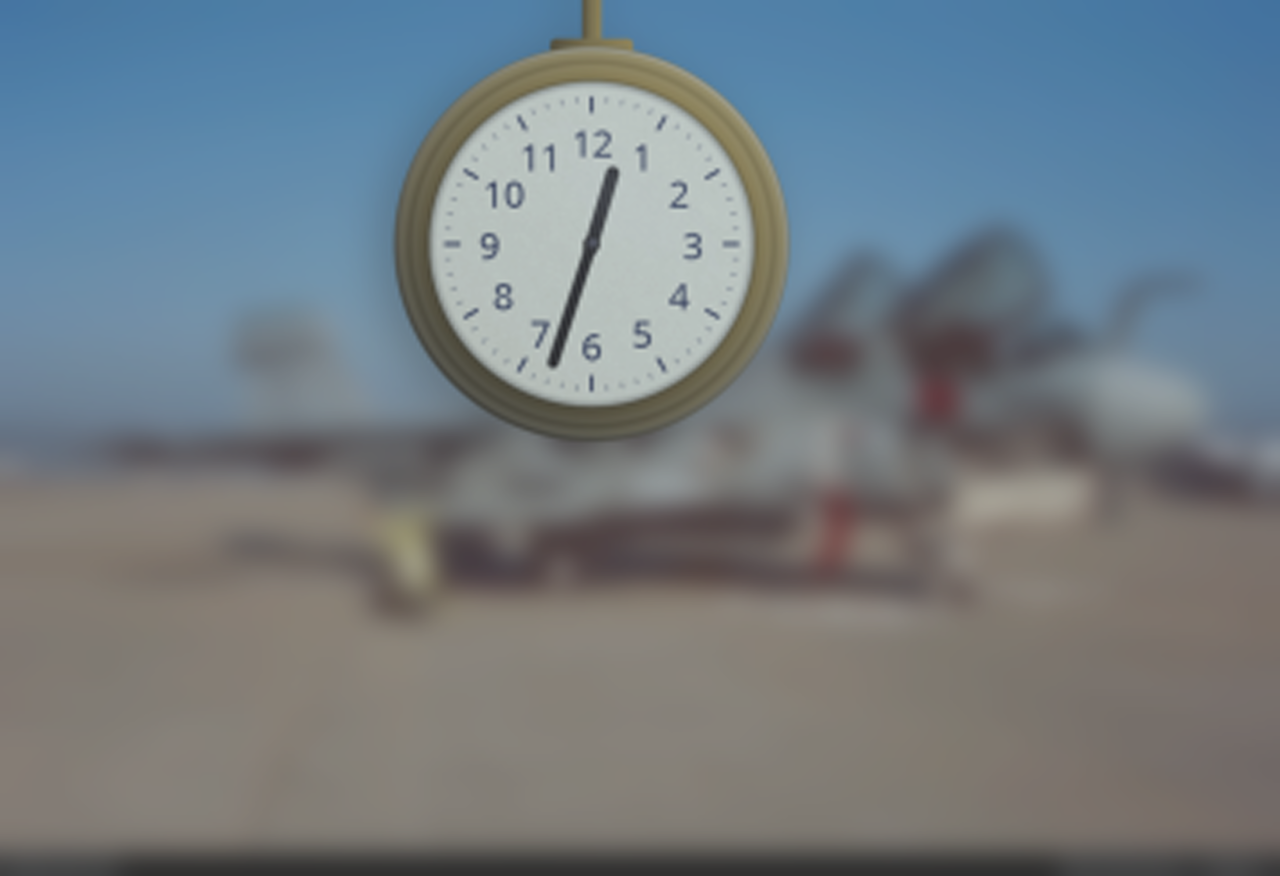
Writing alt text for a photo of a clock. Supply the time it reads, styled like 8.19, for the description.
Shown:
12.33
